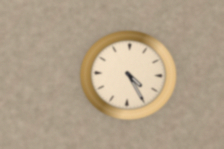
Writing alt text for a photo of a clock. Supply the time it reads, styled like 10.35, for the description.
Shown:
4.25
